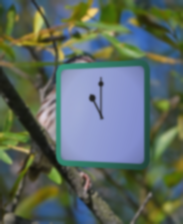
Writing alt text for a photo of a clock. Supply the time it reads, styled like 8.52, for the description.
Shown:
11.00
